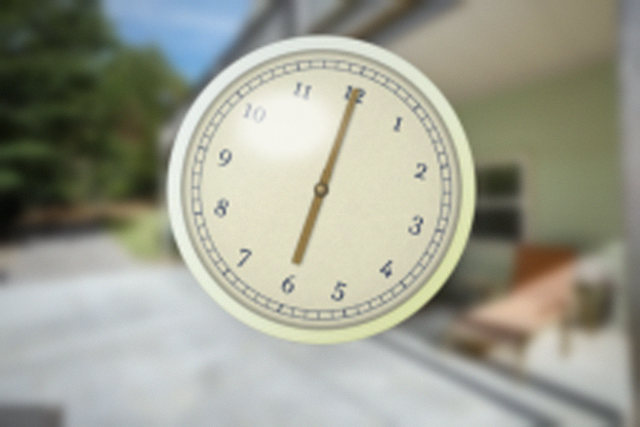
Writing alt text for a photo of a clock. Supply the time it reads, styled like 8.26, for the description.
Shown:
6.00
